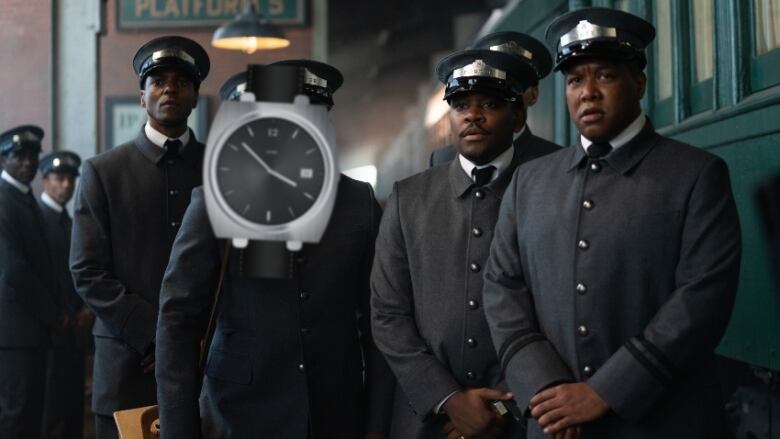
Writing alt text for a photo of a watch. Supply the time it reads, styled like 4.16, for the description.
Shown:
3.52
